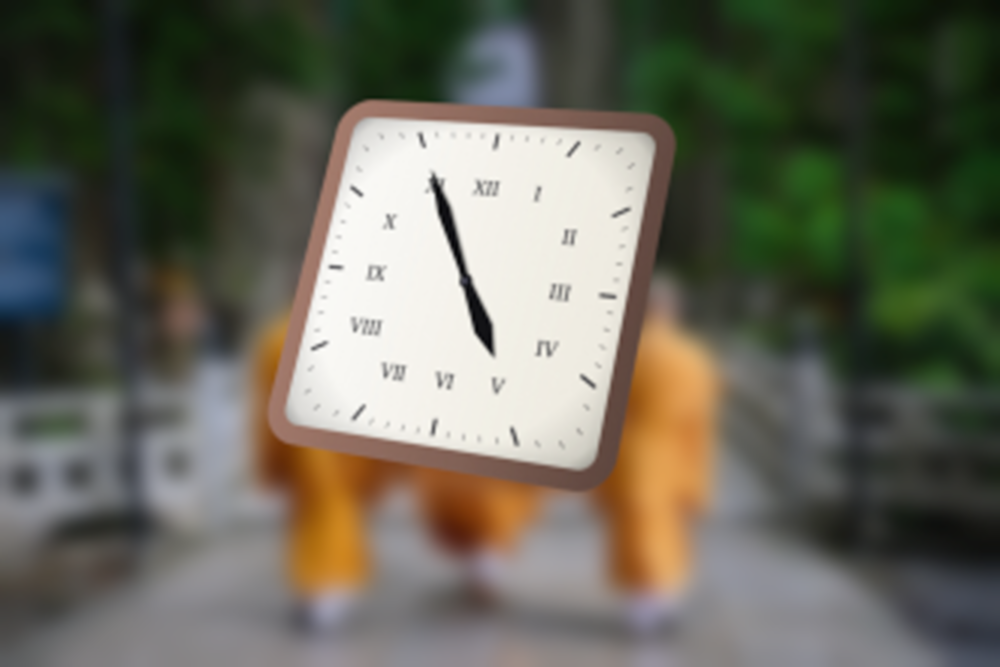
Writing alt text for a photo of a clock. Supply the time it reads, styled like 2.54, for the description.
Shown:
4.55
